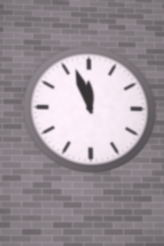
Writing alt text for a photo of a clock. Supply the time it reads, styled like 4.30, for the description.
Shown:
11.57
